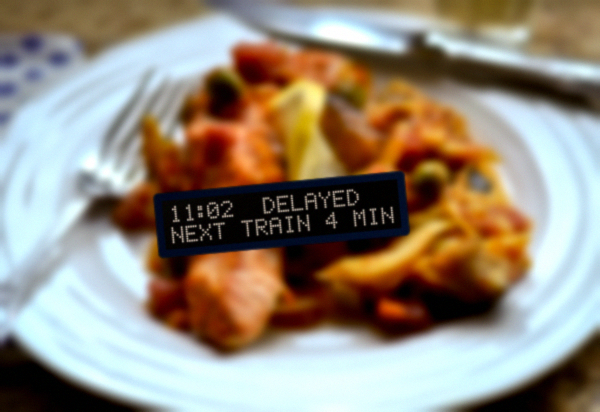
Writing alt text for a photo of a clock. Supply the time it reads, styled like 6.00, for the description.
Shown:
11.02
